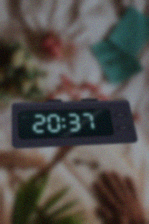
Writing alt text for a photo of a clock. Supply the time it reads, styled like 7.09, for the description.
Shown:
20.37
